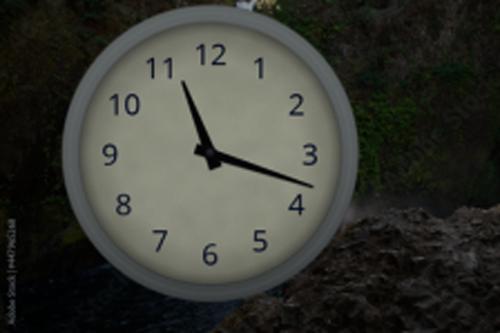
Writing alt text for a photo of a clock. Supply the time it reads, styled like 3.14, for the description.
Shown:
11.18
